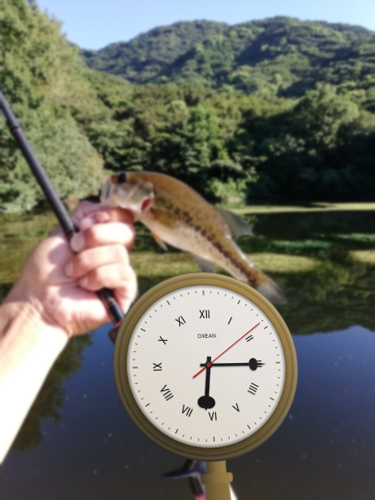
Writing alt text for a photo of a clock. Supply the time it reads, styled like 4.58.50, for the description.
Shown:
6.15.09
